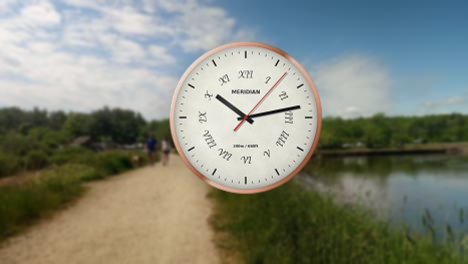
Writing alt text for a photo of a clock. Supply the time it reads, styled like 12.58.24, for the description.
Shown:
10.13.07
